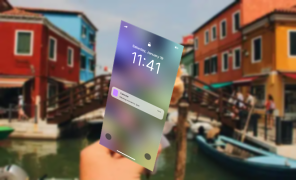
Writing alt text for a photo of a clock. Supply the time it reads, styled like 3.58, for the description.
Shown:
11.41
